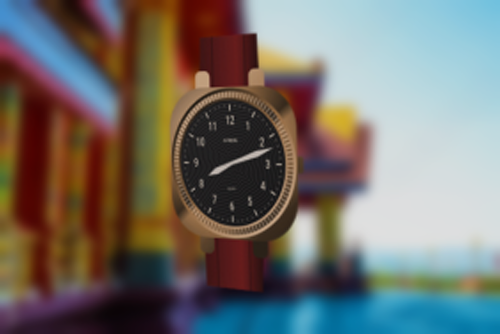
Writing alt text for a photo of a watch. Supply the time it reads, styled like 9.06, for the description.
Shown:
8.12
